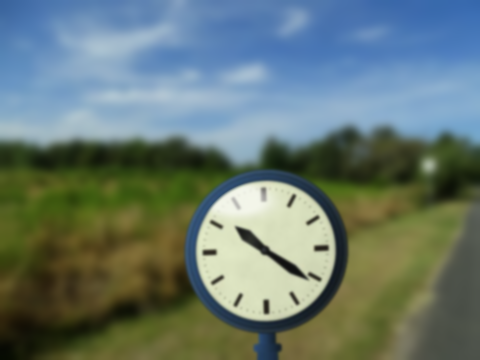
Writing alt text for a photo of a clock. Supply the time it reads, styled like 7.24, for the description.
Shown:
10.21
